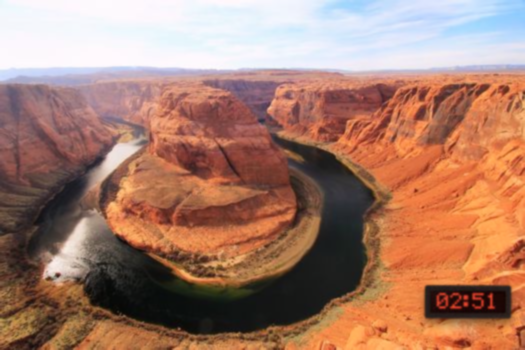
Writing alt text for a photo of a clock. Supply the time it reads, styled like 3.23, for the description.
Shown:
2.51
